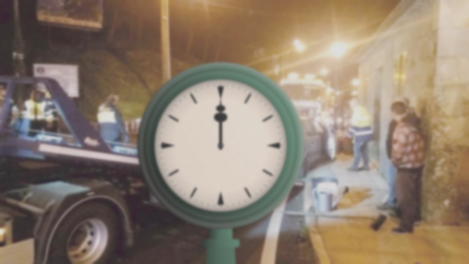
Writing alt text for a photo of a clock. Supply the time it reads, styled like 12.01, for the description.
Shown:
12.00
